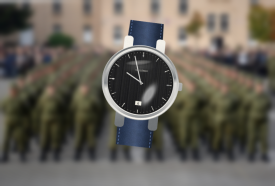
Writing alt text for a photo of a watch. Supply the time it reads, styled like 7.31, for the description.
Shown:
9.57
